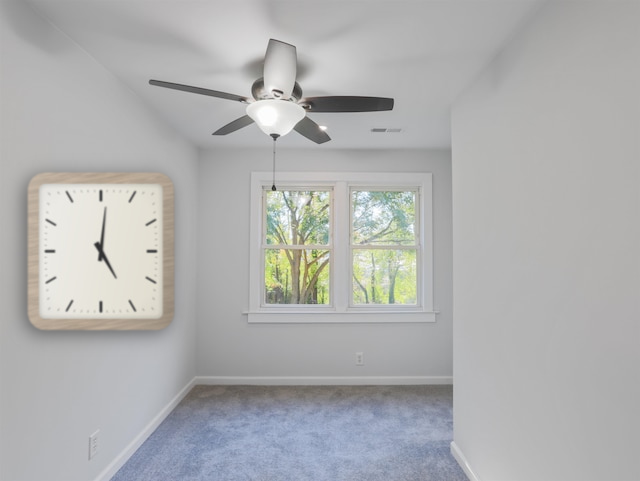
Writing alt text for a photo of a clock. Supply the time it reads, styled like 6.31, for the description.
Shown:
5.01
